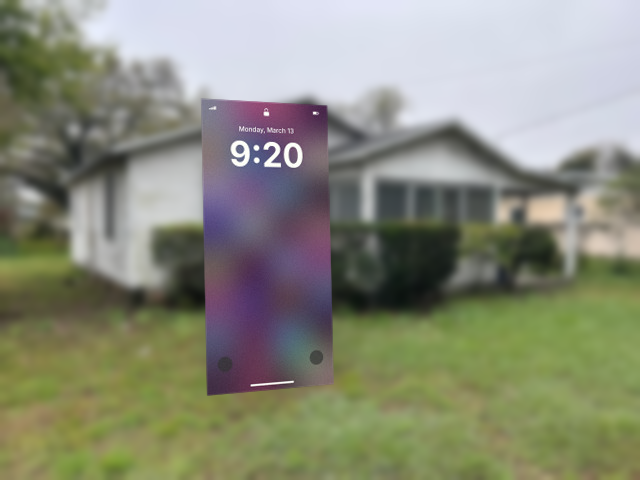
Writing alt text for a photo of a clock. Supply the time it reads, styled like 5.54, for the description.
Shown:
9.20
